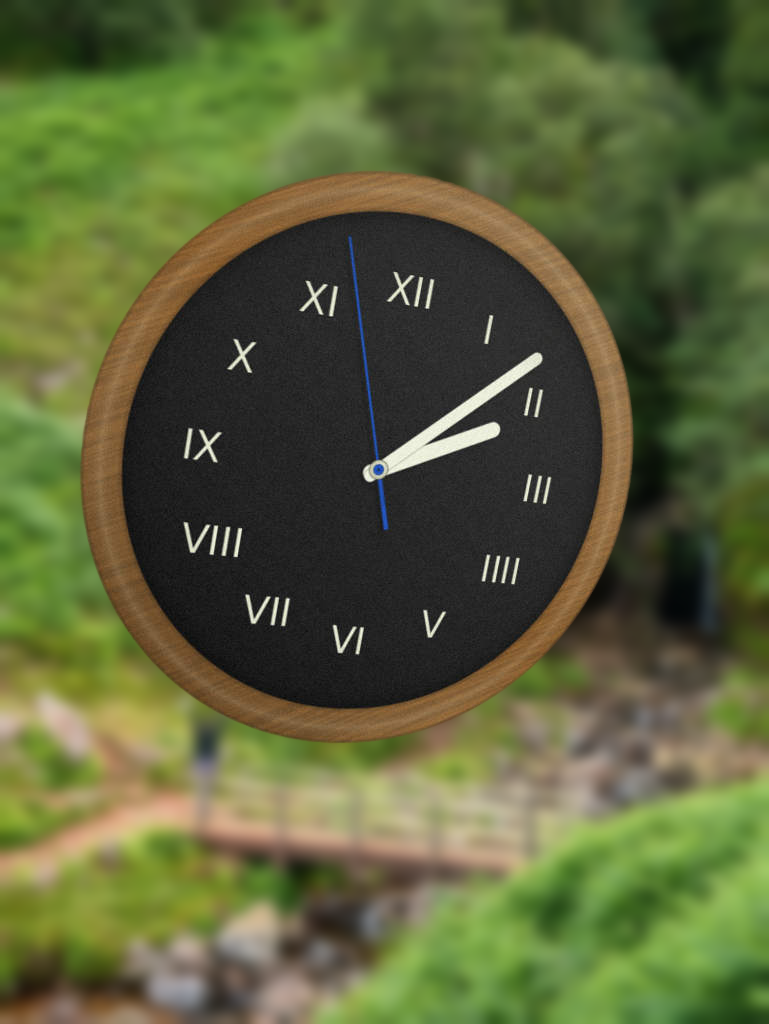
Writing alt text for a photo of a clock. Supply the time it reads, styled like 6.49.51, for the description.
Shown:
2.07.57
